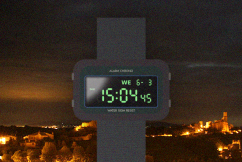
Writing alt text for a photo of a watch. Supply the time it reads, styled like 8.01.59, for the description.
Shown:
15.04.45
